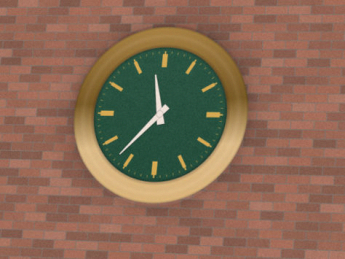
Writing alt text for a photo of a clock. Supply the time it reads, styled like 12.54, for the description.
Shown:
11.37
